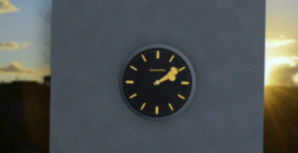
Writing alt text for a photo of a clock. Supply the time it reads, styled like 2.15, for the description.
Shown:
2.09
